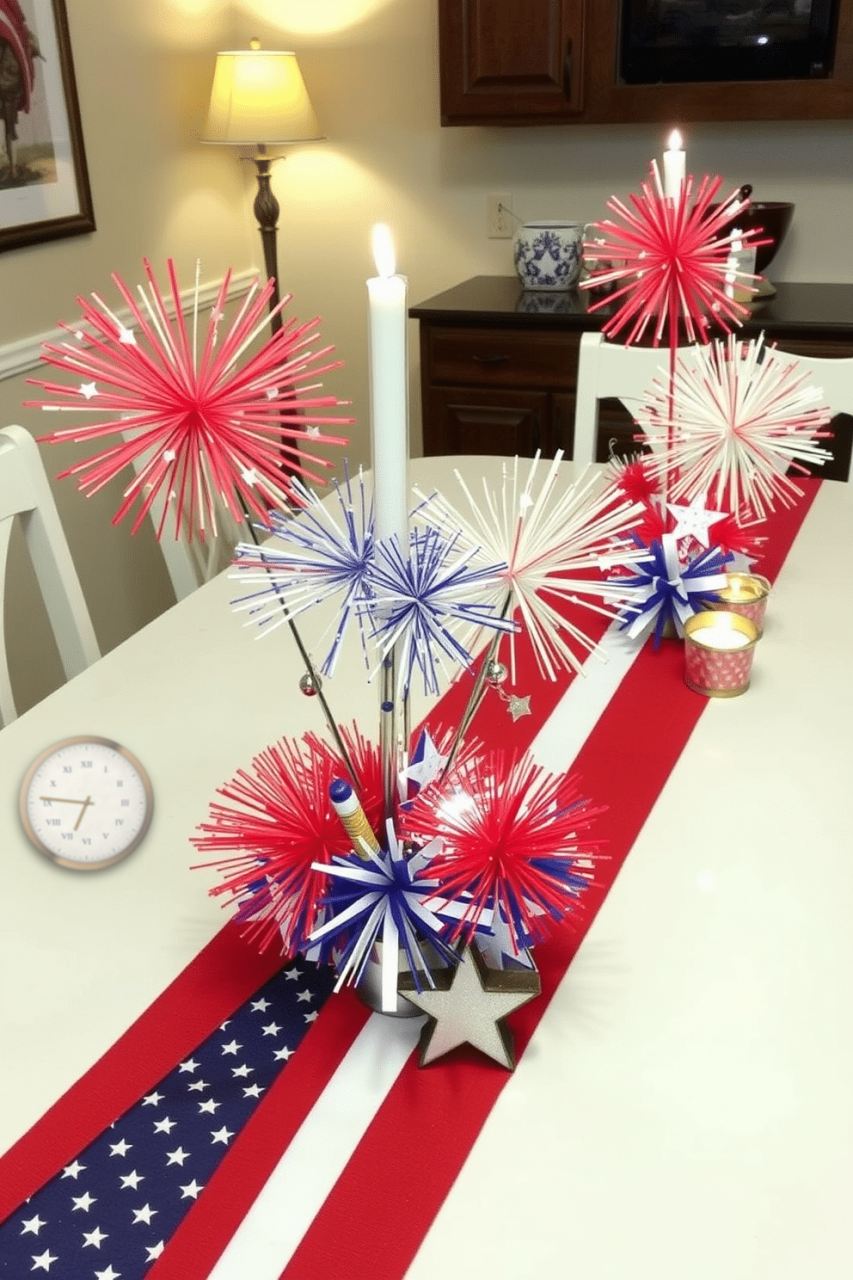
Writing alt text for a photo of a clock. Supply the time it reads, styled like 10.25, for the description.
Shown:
6.46
